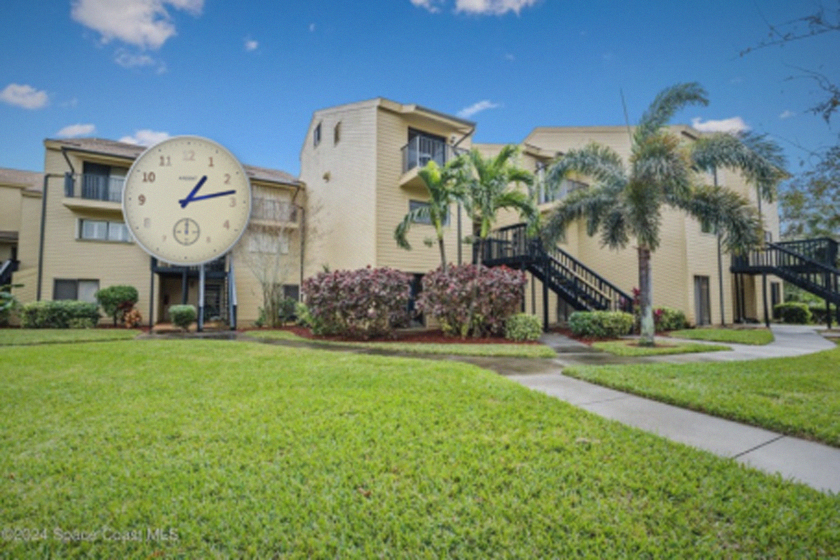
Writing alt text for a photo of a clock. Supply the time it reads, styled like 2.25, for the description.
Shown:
1.13
